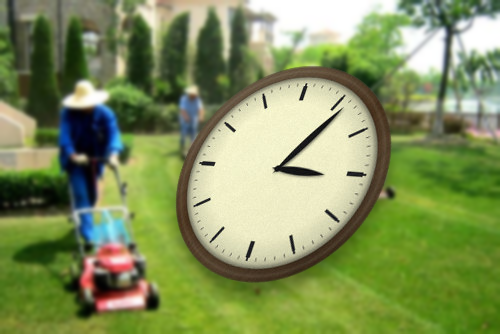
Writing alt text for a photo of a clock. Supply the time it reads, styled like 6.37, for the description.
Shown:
3.06
